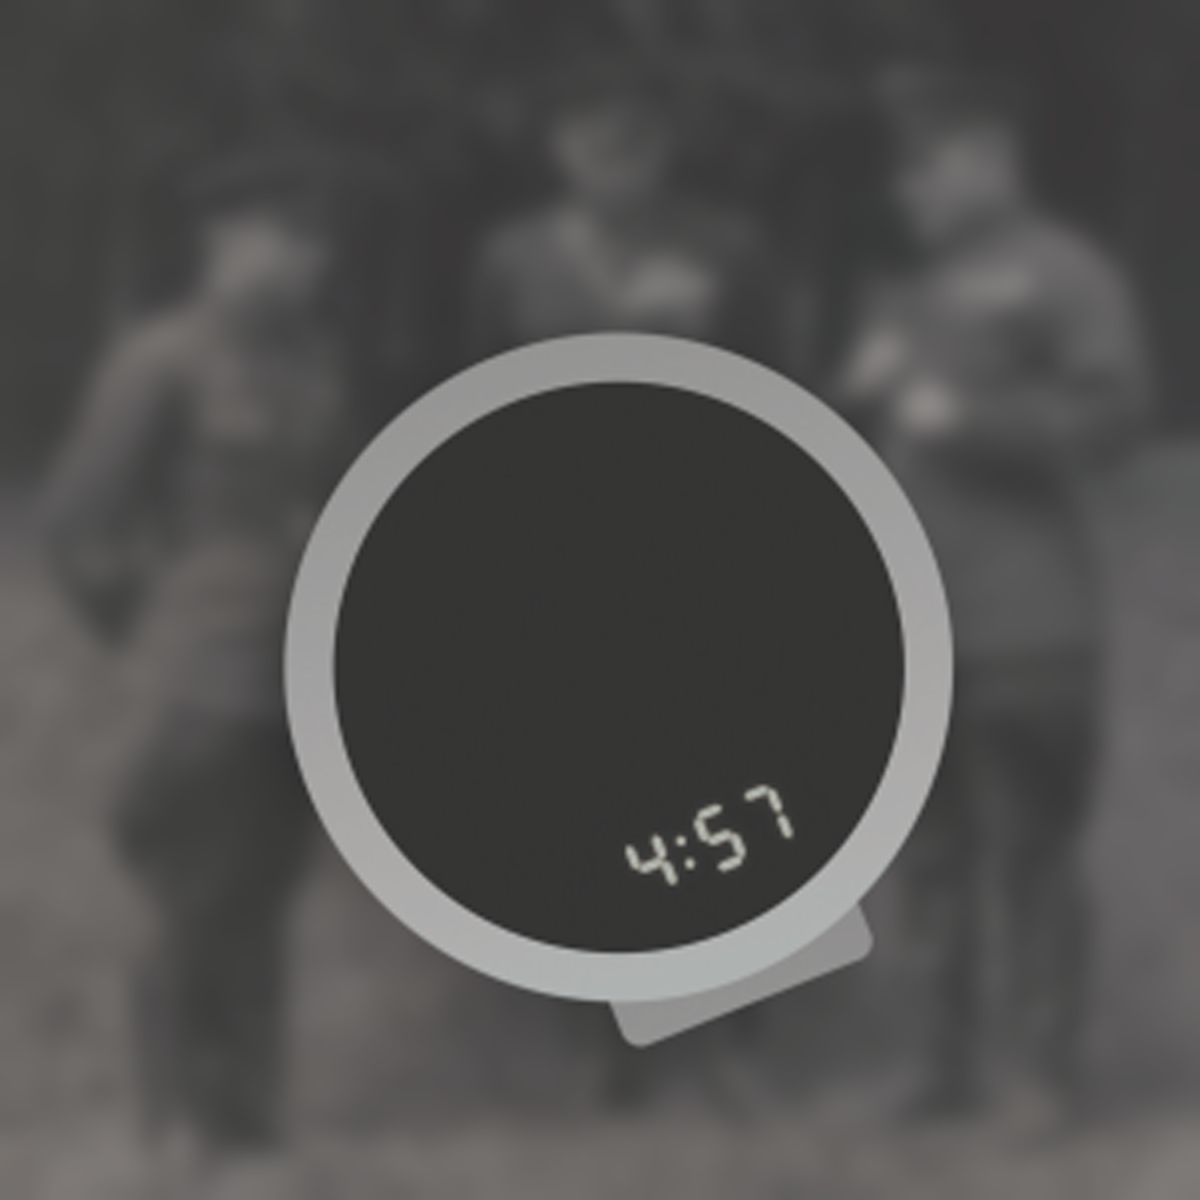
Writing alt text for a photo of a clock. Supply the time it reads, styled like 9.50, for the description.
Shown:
4.57
